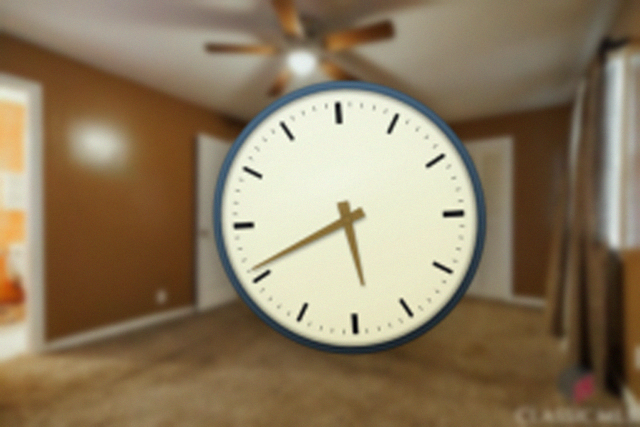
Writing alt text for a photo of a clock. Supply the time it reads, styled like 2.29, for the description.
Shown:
5.41
